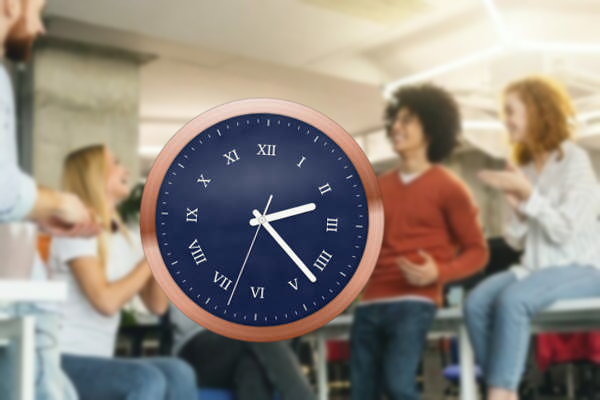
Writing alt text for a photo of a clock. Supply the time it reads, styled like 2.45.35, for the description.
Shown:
2.22.33
